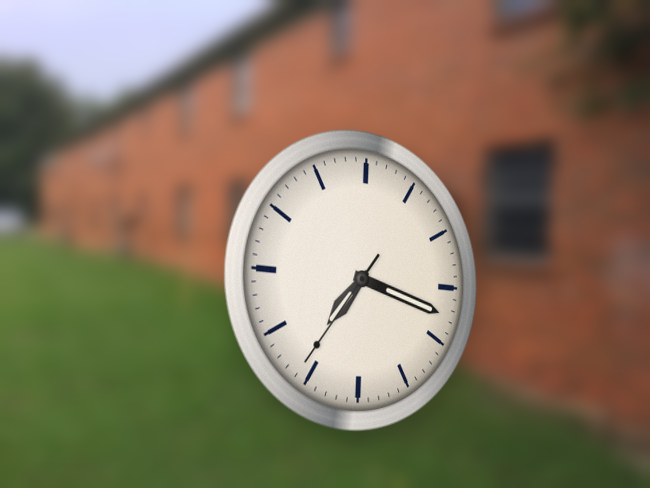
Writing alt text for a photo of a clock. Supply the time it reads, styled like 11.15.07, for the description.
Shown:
7.17.36
